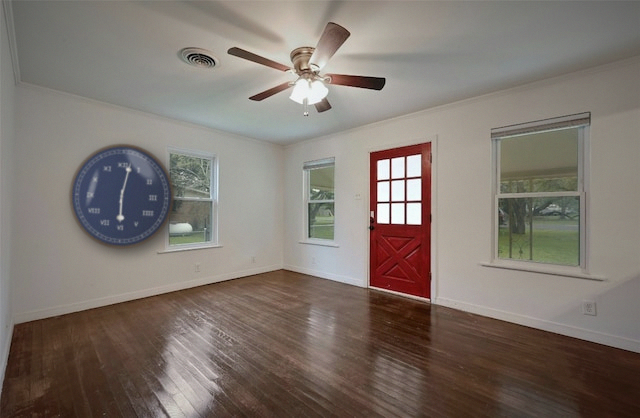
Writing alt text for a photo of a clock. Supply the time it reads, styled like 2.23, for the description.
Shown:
6.02
